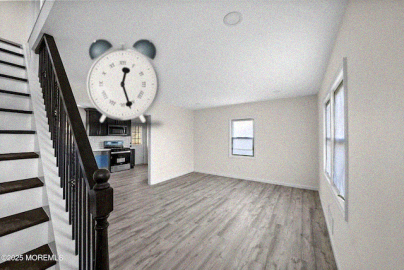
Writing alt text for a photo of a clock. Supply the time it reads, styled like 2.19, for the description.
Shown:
12.27
